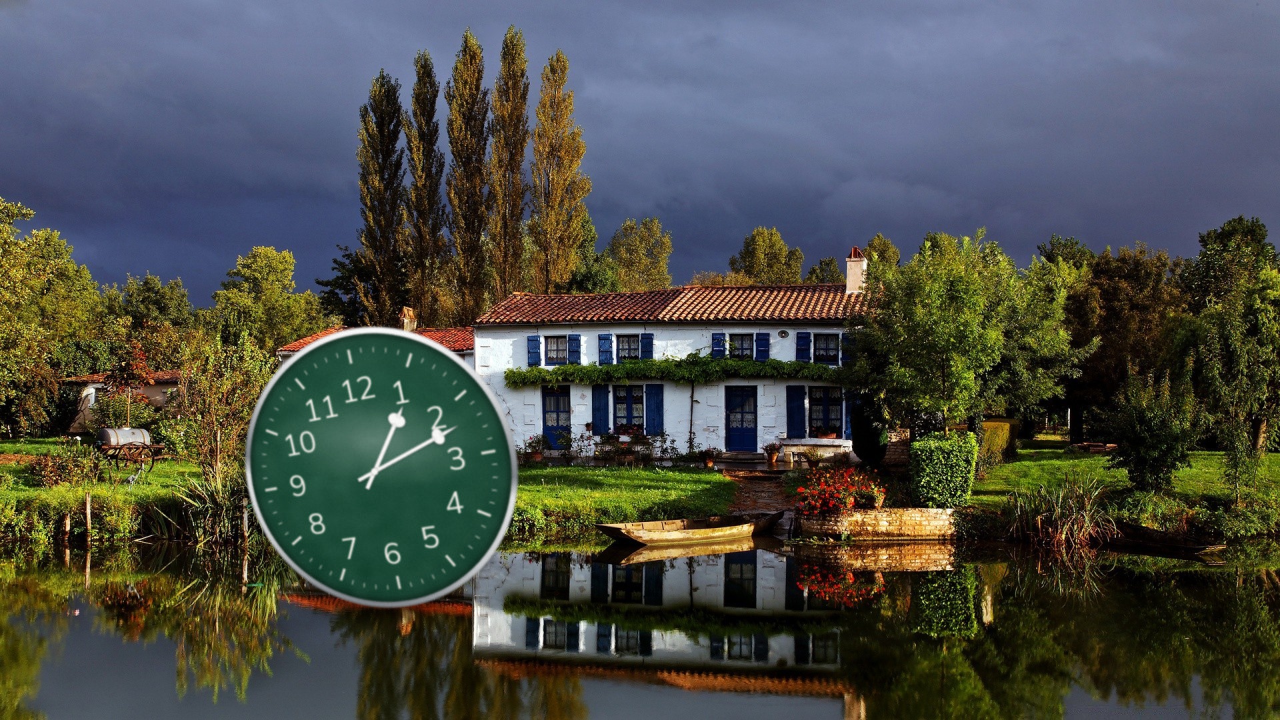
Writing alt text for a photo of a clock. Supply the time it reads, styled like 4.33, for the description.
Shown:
1.12
